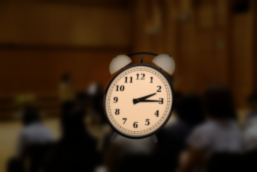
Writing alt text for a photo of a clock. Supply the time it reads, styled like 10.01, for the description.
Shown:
2.15
